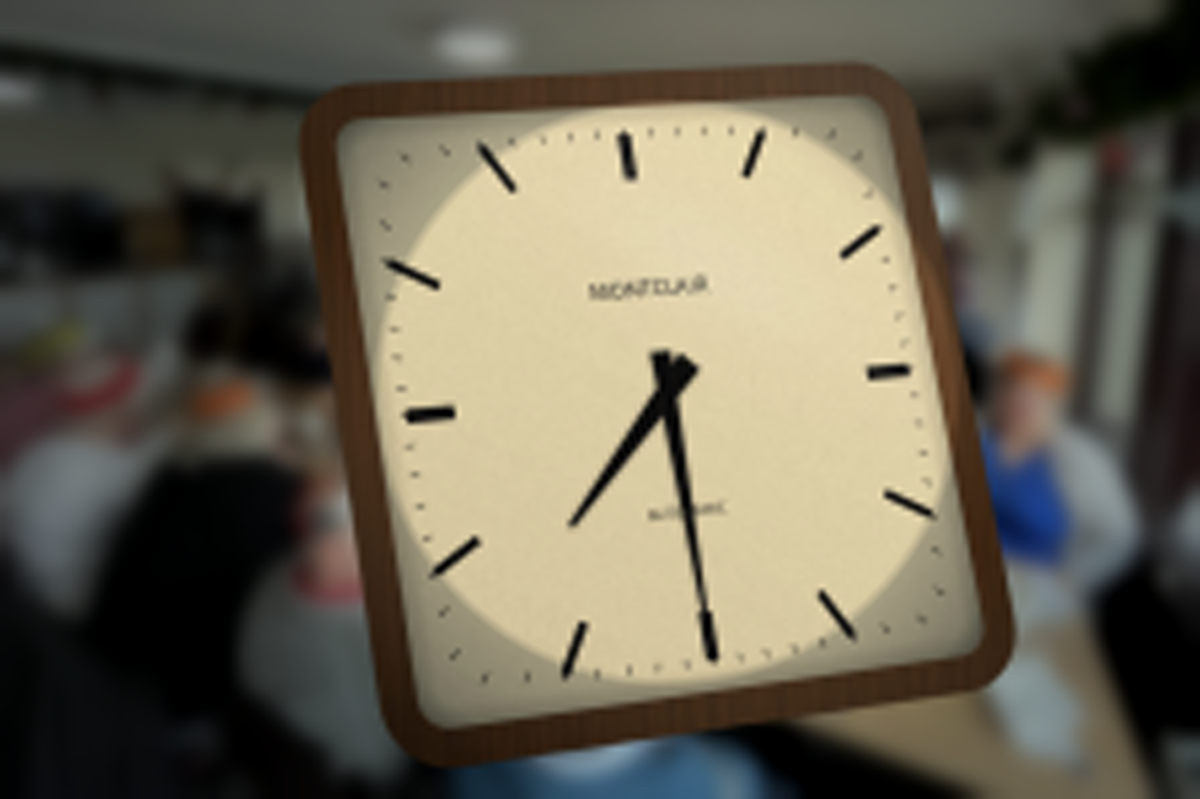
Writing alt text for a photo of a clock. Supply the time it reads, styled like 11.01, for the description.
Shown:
7.30
